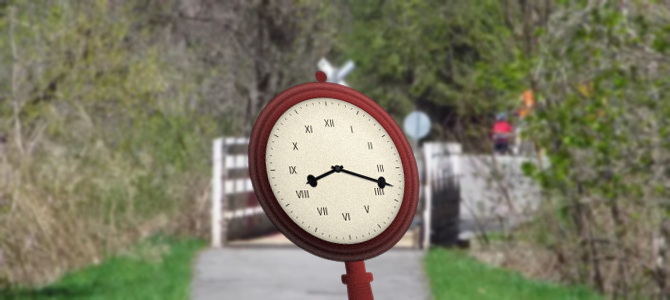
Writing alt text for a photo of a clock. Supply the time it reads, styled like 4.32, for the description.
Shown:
8.18
